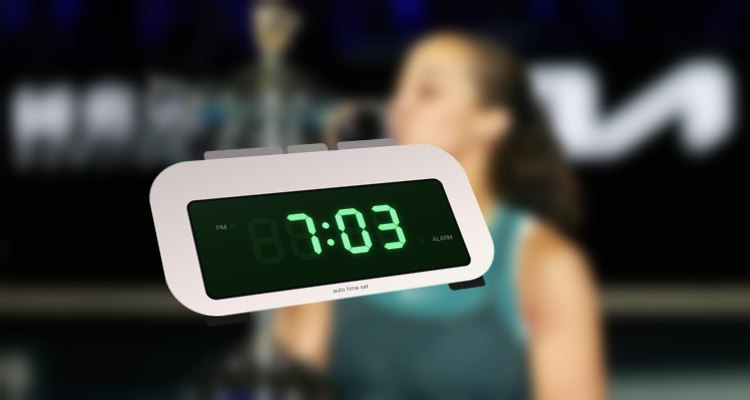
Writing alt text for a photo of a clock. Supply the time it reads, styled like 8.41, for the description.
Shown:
7.03
